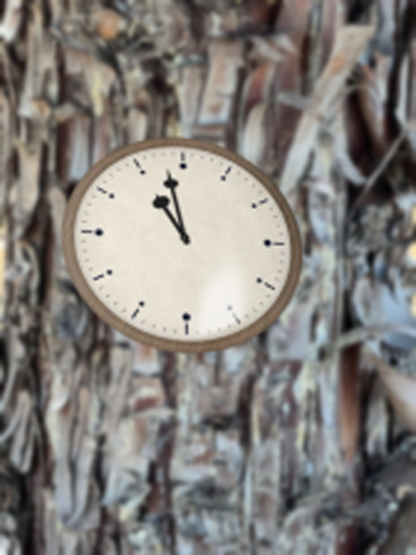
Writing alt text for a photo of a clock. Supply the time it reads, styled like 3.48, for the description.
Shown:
10.58
